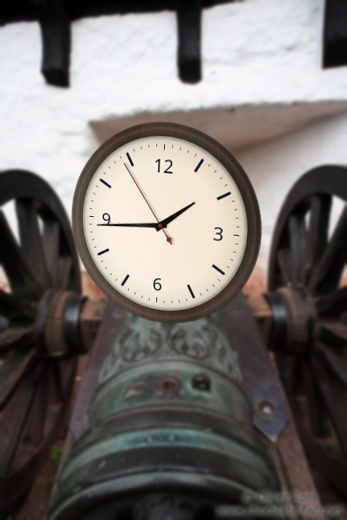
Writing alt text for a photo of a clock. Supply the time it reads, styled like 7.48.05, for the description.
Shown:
1.43.54
